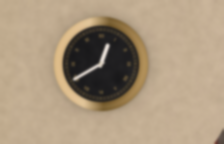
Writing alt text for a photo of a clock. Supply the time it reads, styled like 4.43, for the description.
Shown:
12.40
